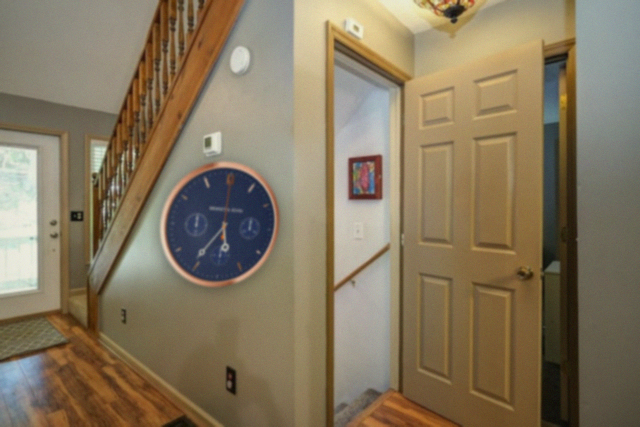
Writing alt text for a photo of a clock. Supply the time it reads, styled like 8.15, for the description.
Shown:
5.36
